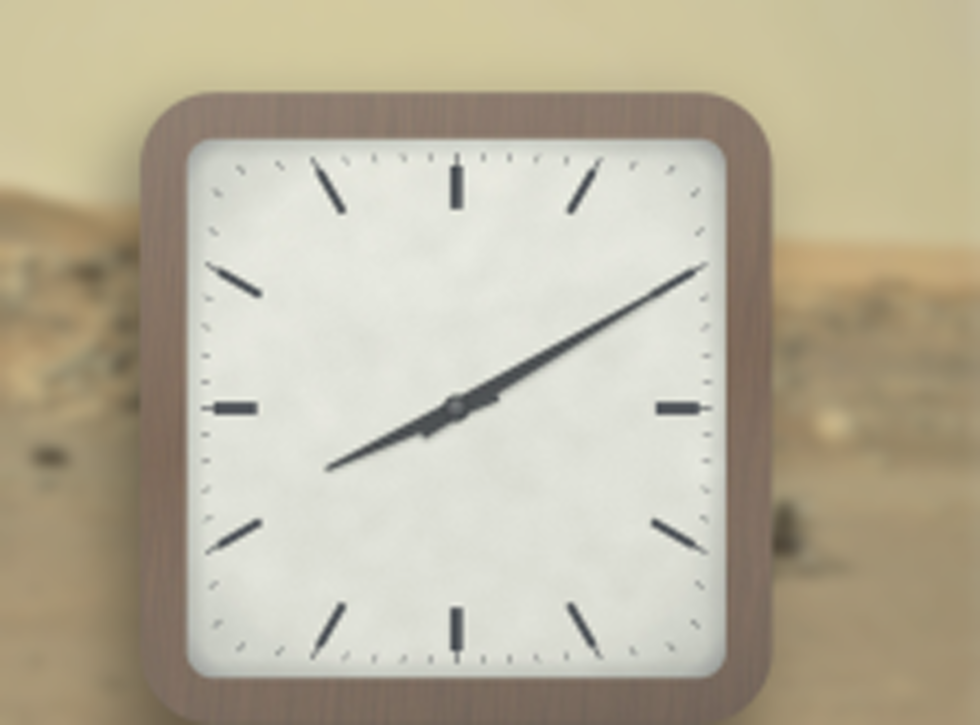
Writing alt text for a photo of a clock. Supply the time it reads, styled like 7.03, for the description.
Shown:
8.10
